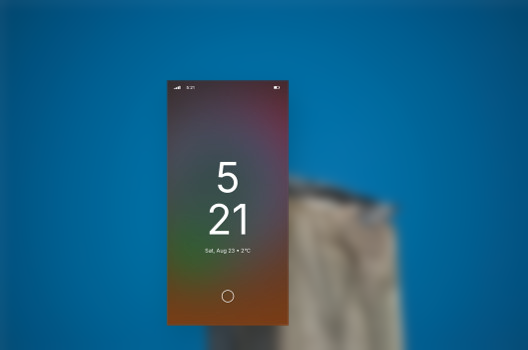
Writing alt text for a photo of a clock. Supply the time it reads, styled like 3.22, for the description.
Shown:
5.21
